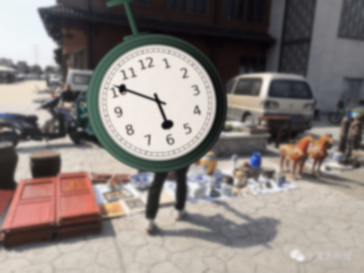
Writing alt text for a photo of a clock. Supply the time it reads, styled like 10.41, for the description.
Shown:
5.51
